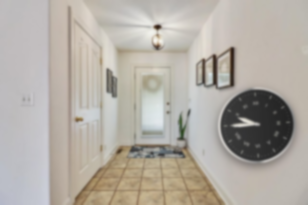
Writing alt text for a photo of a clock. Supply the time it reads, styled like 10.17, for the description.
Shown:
9.45
